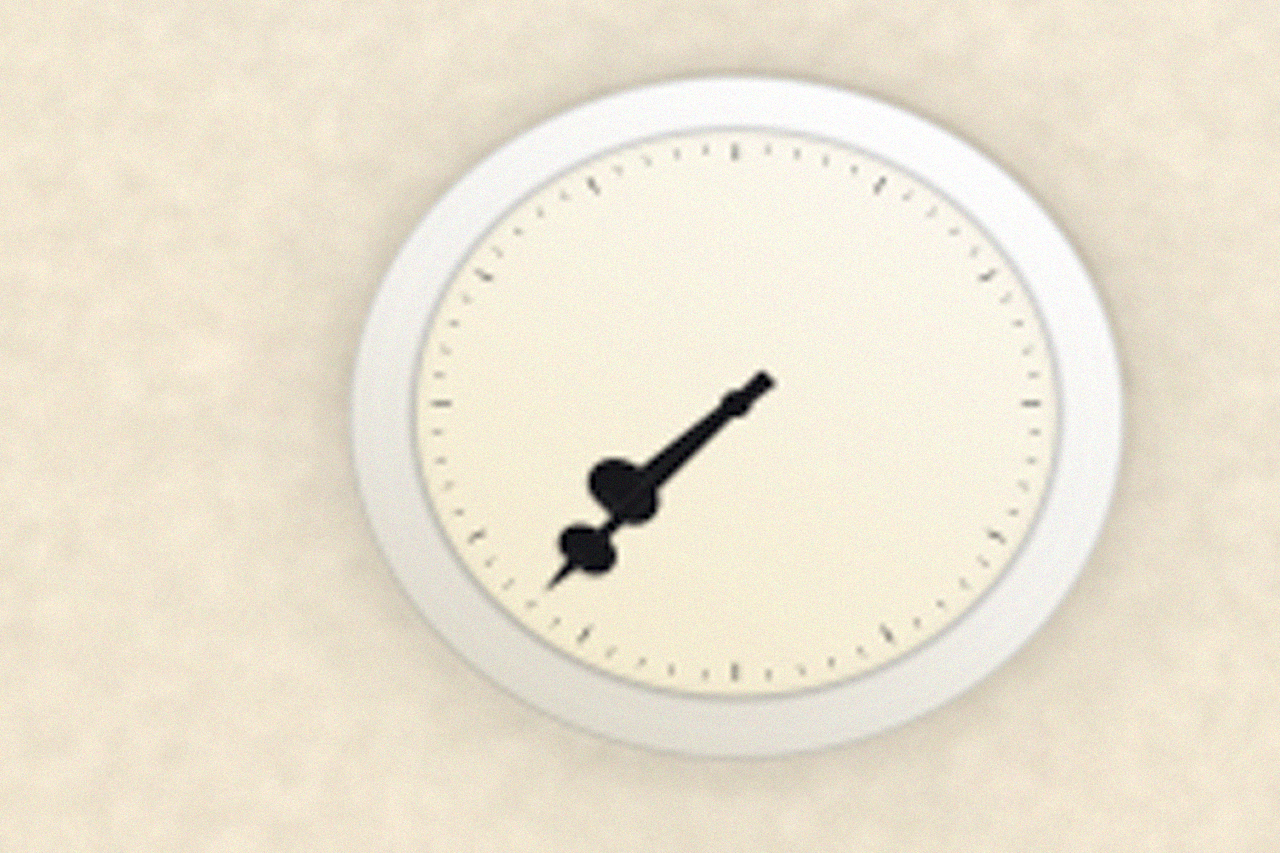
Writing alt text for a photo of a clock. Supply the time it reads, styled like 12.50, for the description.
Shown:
7.37
